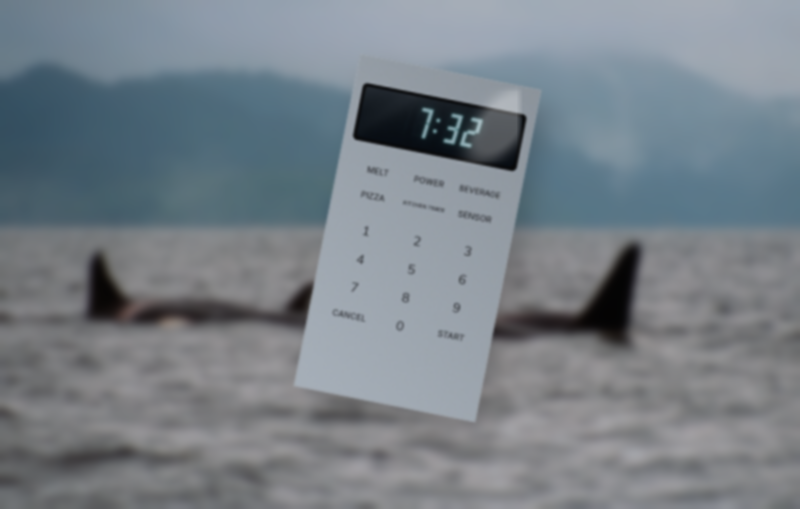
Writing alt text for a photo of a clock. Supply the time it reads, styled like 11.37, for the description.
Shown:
7.32
